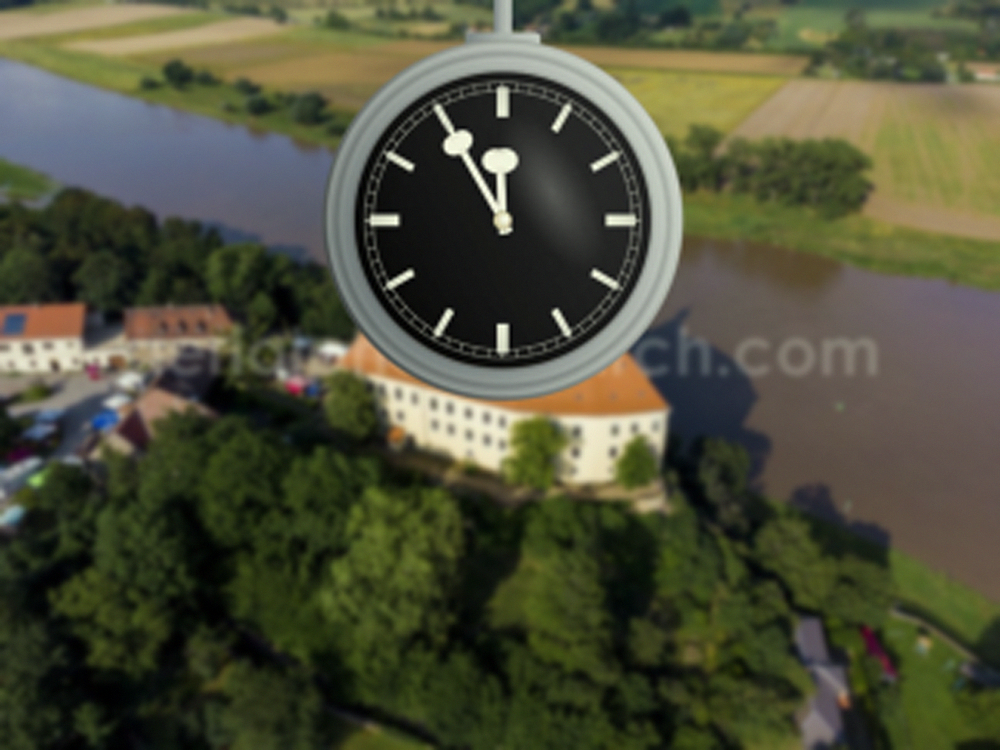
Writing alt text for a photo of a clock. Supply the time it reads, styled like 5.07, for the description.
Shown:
11.55
